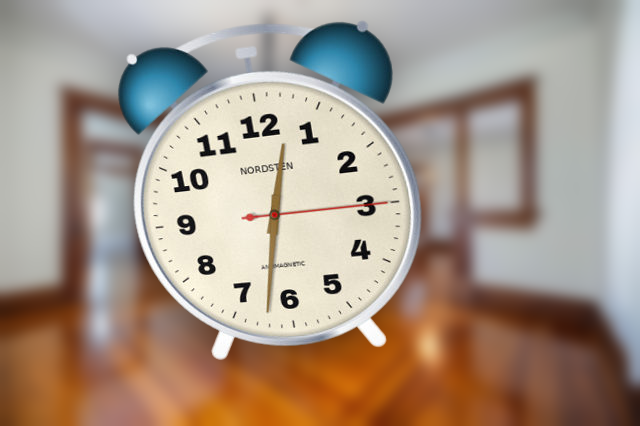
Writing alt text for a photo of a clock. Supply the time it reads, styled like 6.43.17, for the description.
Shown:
12.32.15
